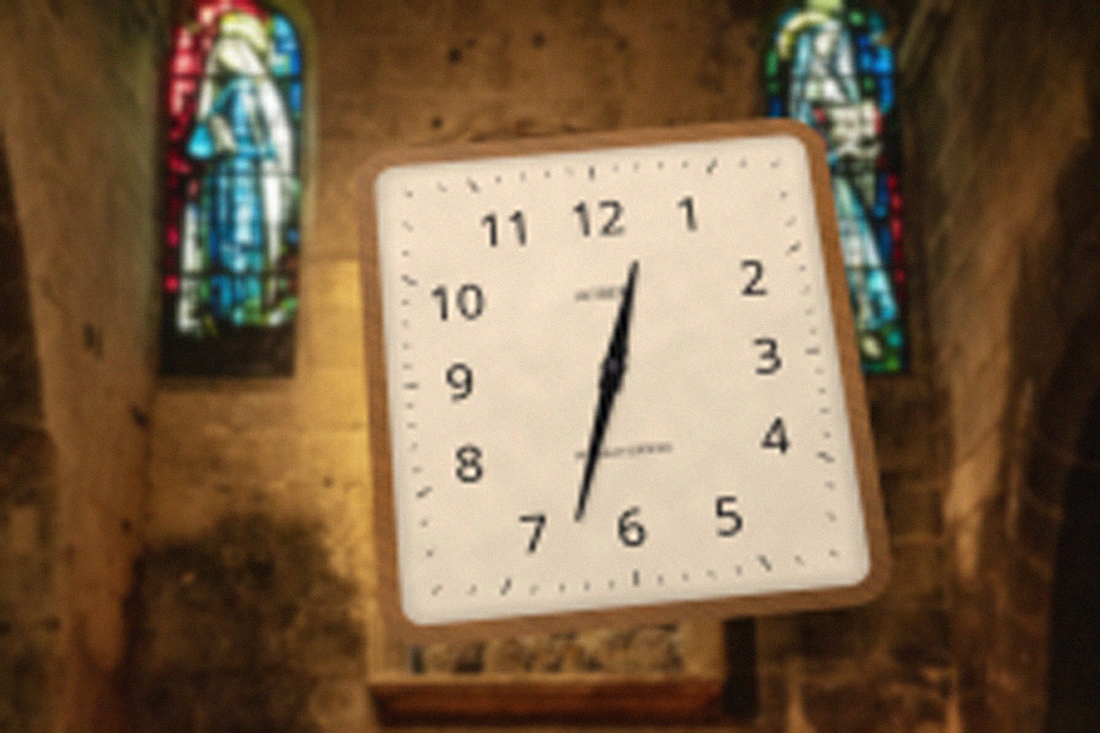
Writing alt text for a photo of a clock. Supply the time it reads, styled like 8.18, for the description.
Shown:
12.33
